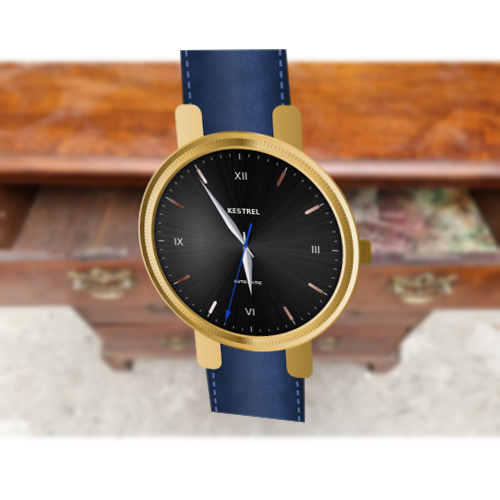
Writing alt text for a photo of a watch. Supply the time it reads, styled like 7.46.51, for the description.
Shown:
5.54.33
